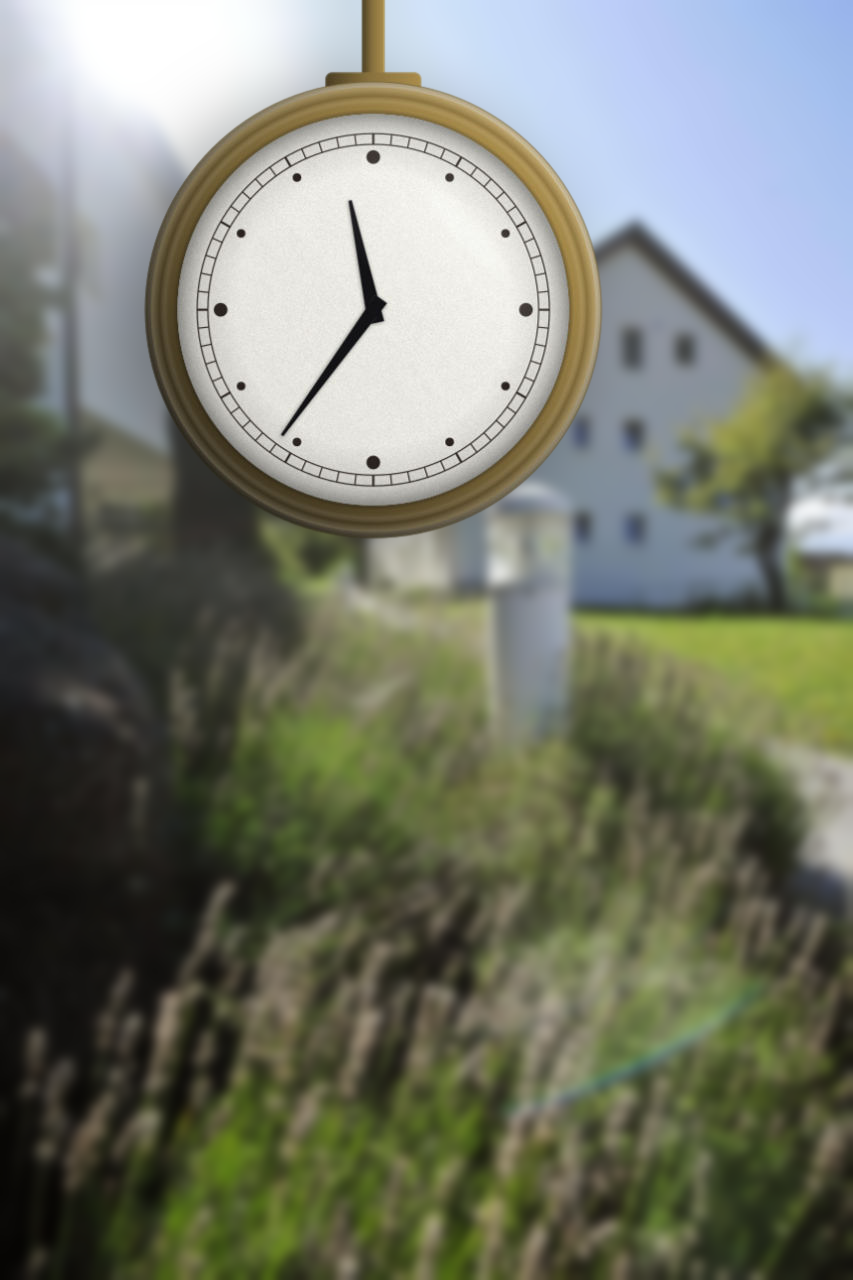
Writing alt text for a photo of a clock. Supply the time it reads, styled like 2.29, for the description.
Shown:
11.36
